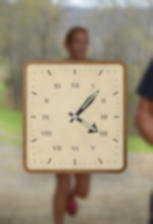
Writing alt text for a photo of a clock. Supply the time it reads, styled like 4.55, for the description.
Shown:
4.07
